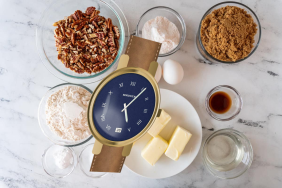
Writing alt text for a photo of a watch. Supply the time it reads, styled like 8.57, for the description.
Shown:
5.06
